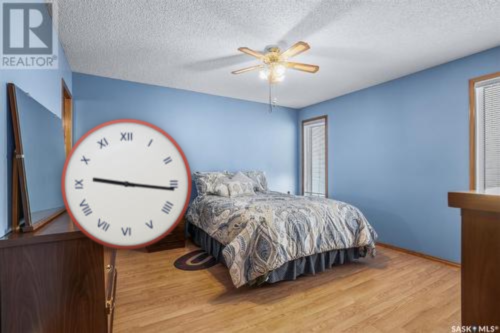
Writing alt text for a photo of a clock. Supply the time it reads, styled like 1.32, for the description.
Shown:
9.16
